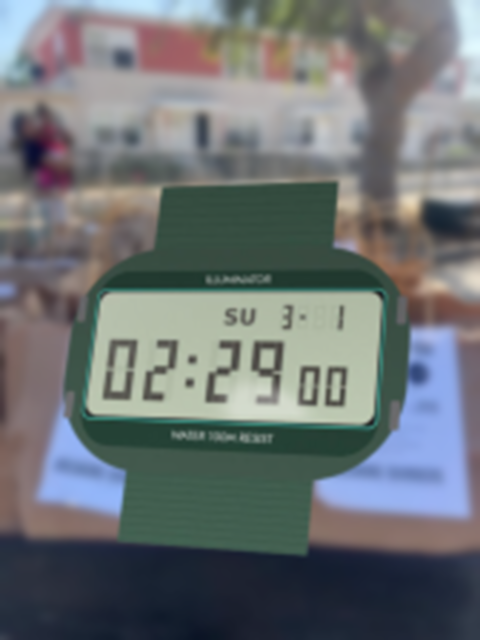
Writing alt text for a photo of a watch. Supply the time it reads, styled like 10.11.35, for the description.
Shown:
2.29.00
